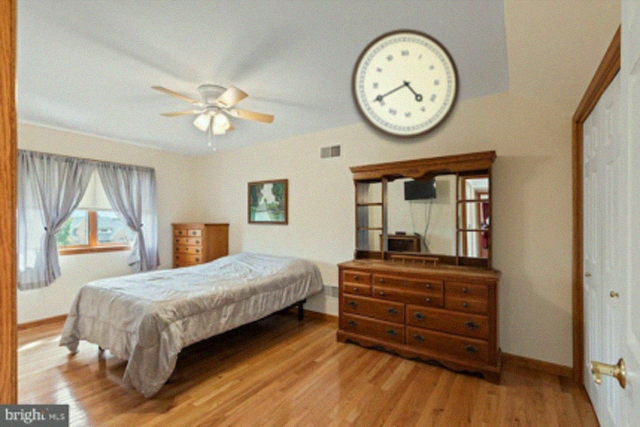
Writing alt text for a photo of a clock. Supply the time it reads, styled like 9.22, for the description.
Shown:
4.41
